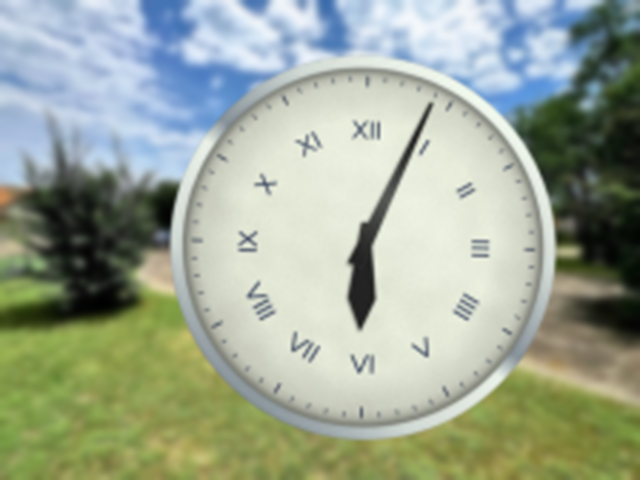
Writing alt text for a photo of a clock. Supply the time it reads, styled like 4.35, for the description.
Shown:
6.04
